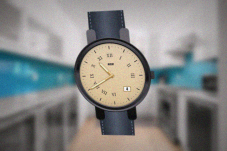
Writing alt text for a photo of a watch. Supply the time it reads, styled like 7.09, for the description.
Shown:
10.40
